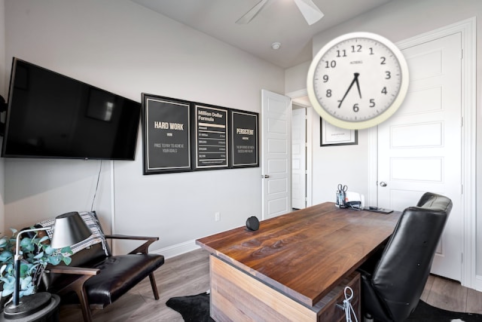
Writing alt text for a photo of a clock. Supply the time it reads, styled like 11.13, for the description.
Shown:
5.35
